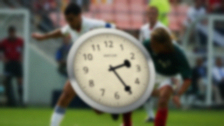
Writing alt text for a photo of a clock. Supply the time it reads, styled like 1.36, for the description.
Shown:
2.25
